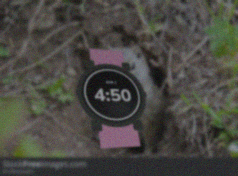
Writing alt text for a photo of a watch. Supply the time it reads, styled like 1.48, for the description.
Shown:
4.50
